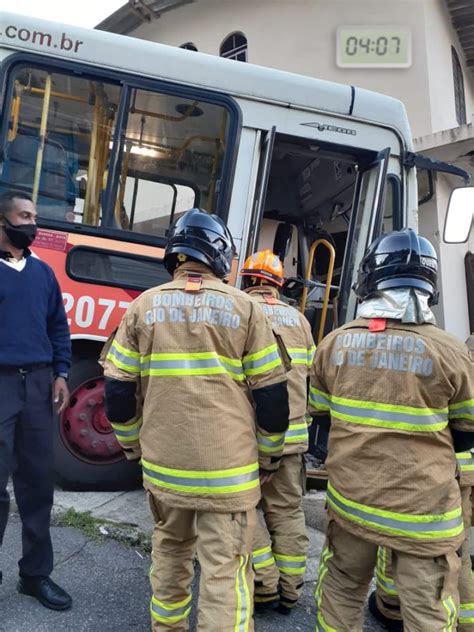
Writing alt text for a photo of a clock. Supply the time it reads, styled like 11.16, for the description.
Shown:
4.07
